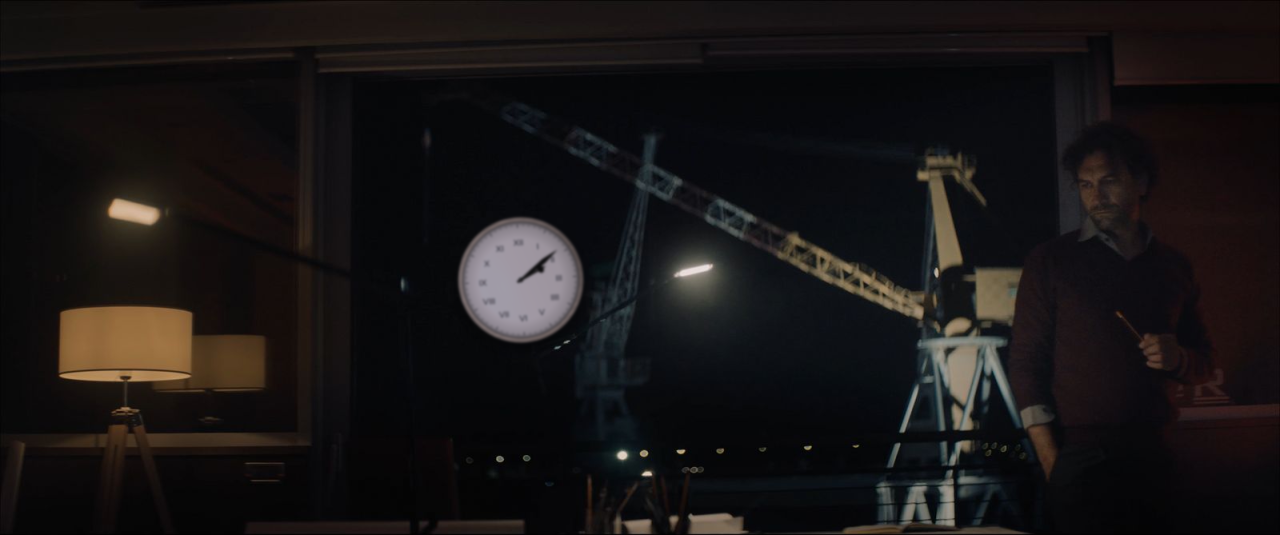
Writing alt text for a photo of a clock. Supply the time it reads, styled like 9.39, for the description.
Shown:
2.09
